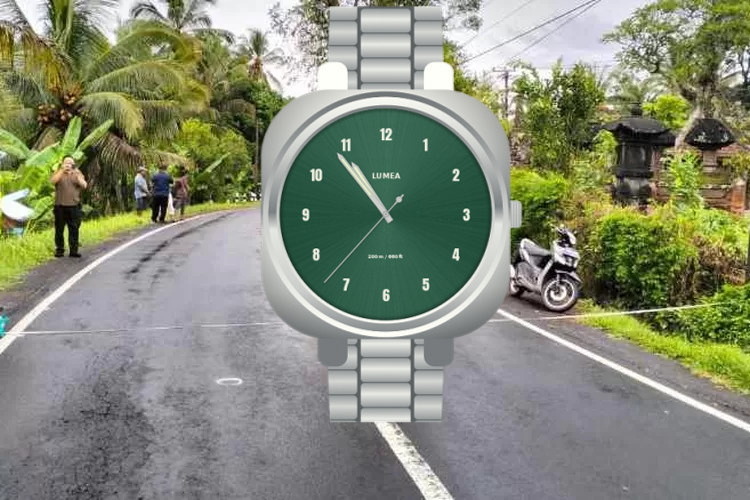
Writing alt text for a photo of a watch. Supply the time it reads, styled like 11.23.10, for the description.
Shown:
10.53.37
